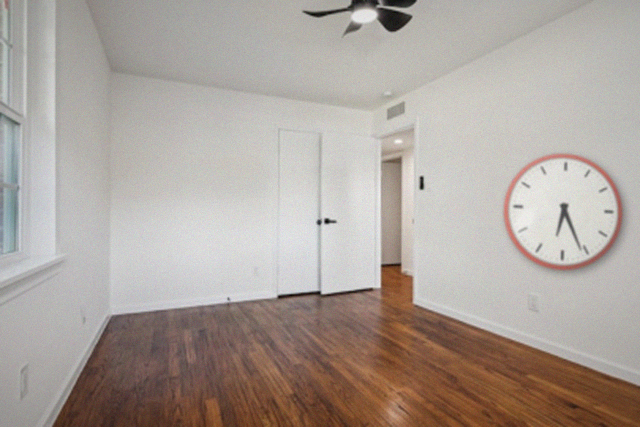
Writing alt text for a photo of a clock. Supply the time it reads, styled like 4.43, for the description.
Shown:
6.26
